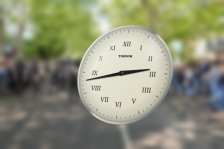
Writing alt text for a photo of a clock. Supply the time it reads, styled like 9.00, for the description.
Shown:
2.43
